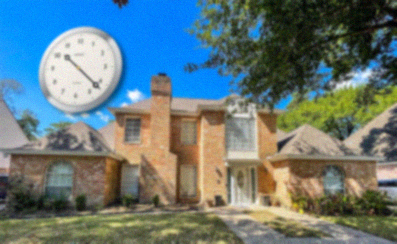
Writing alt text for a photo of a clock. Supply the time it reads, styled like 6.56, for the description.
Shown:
10.22
